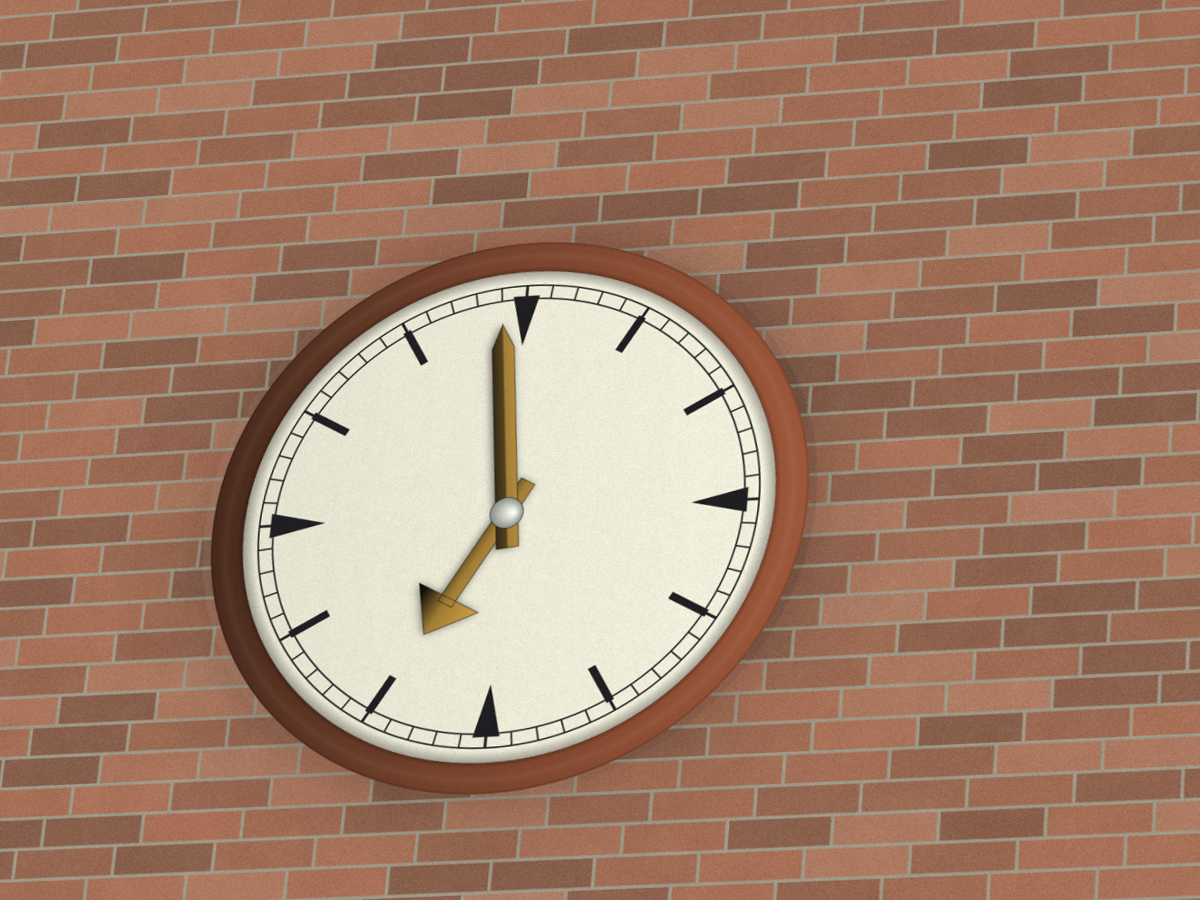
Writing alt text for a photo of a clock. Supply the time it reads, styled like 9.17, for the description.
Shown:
6.59
